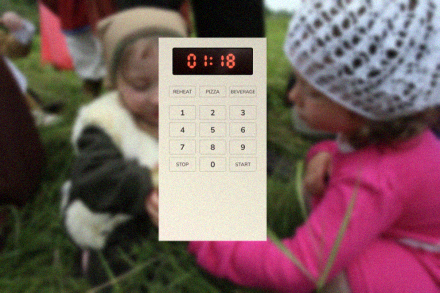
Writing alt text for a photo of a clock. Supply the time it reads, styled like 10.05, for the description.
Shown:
1.18
